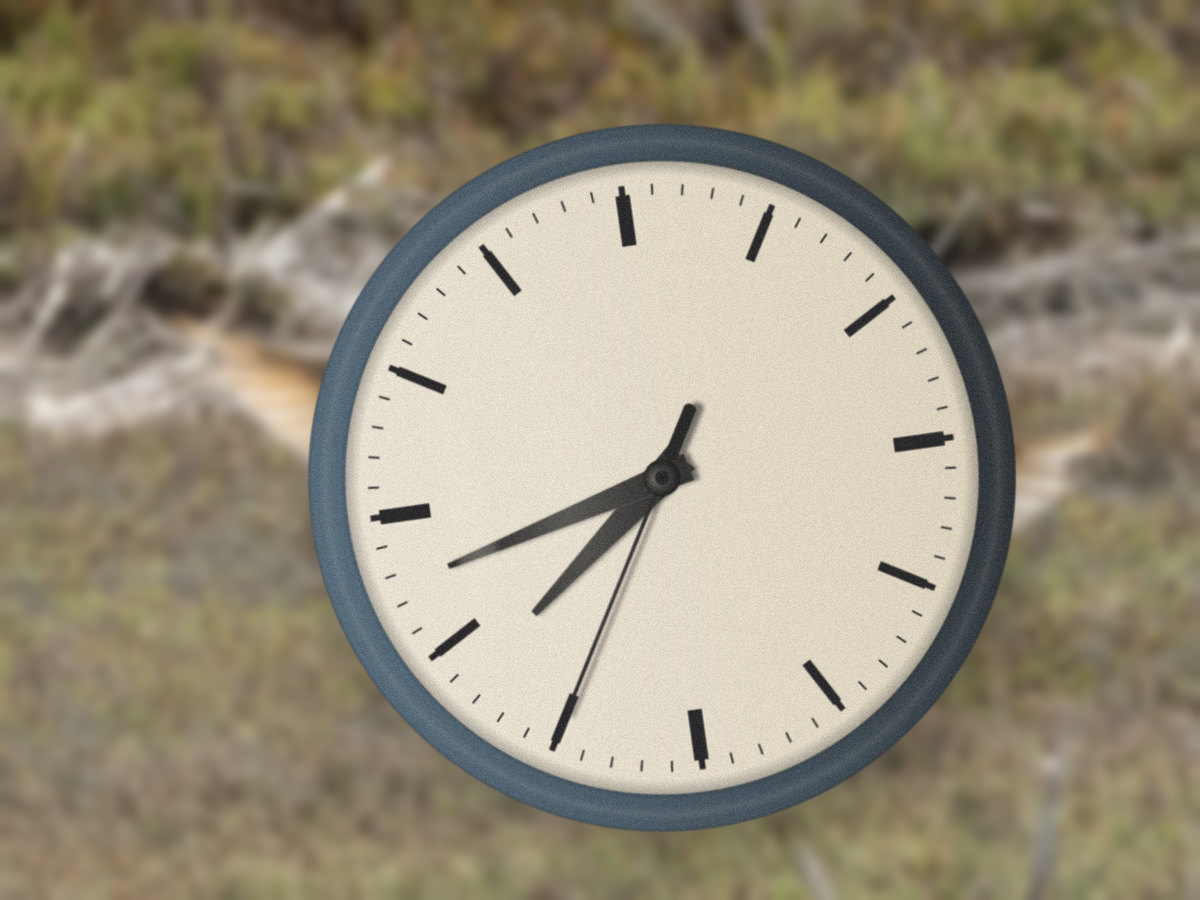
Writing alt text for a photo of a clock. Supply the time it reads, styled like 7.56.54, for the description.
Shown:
7.42.35
